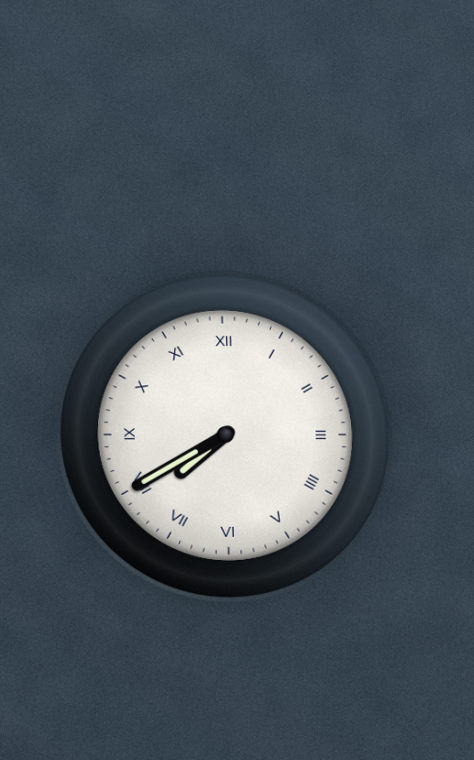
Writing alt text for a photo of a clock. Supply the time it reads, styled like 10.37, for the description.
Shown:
7.40
